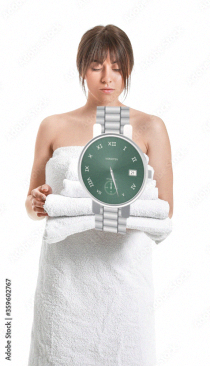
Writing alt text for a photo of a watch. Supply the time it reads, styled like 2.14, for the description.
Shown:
5.27
